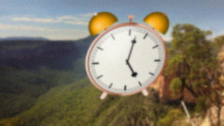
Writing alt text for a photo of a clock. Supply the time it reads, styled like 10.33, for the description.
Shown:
5.02
